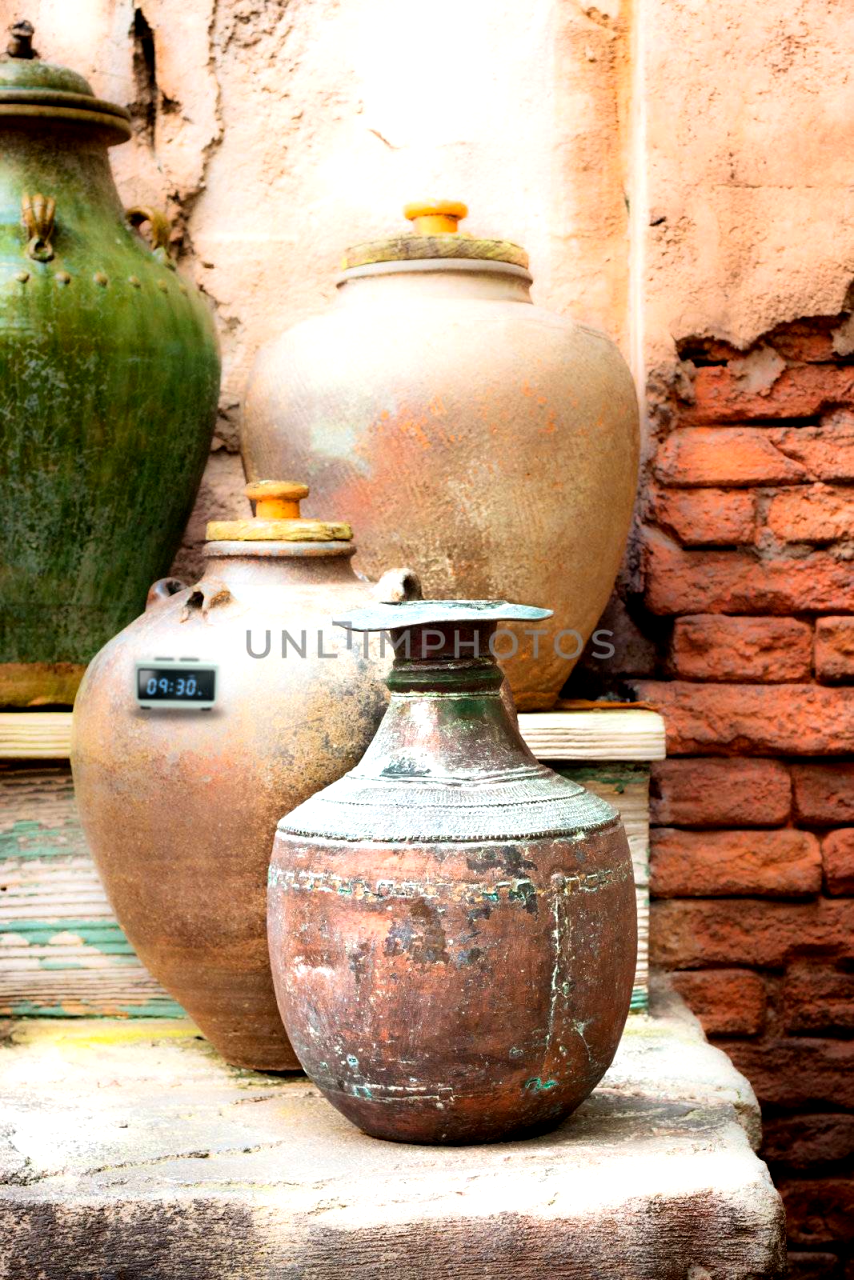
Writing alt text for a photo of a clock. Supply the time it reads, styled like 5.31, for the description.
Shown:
9.30
